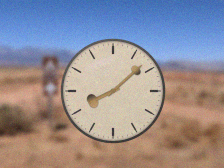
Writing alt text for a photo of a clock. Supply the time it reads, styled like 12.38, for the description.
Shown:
8.08
